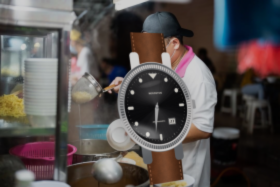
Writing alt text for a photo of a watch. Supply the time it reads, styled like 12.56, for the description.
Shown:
6.32
